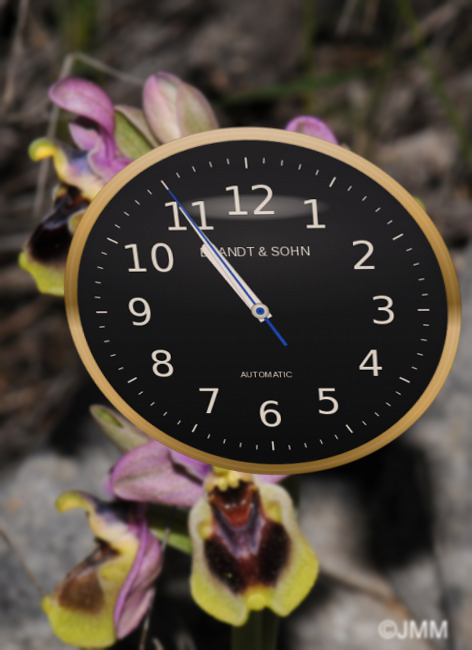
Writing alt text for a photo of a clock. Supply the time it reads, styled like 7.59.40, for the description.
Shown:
10.54.55
